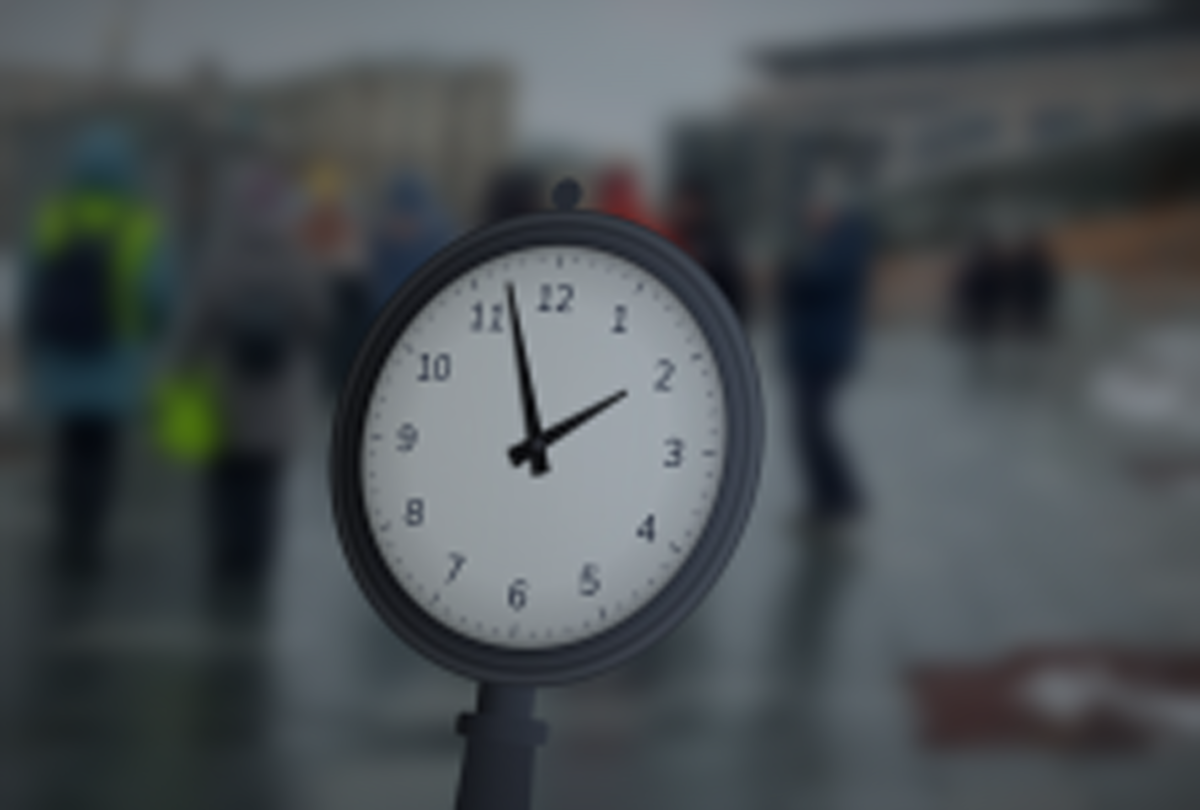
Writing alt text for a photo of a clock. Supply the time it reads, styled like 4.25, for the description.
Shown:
1.57
